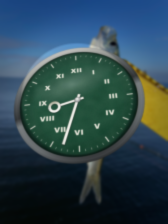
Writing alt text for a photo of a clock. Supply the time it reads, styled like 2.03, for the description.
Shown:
8.33
